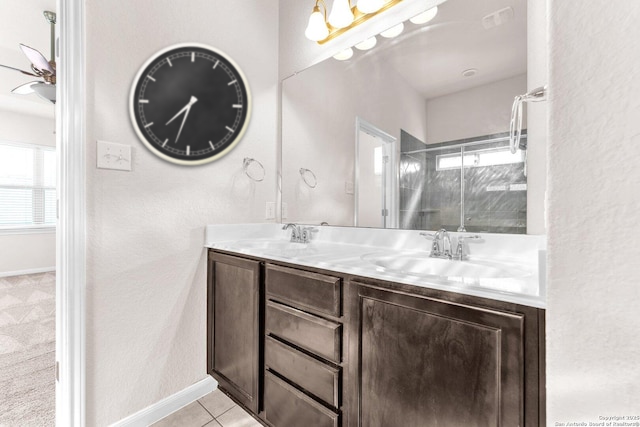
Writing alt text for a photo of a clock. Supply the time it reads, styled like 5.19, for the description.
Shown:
7.33
